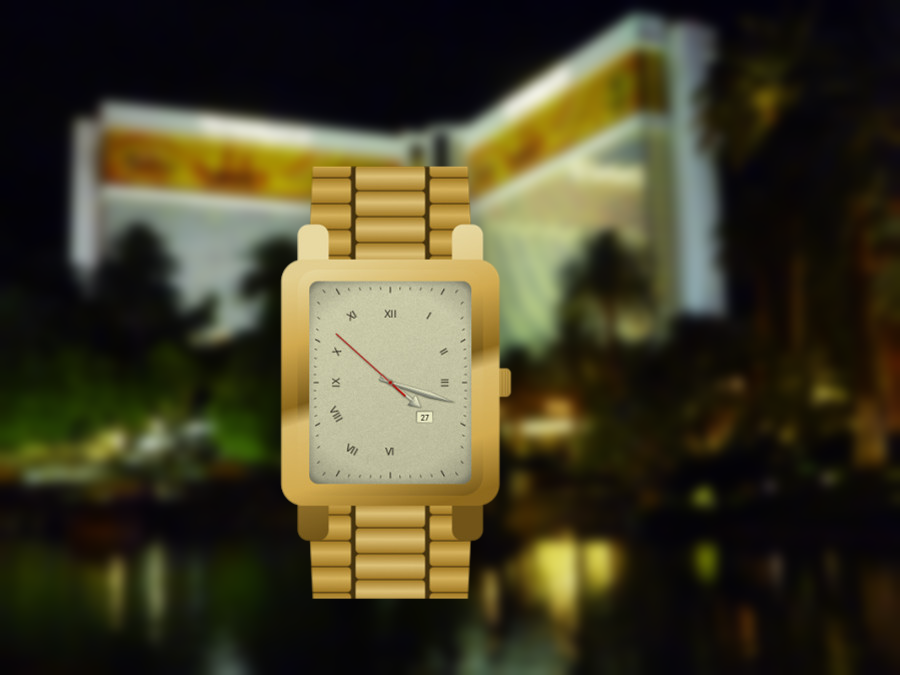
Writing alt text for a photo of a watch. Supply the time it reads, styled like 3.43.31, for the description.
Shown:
4.17.52
